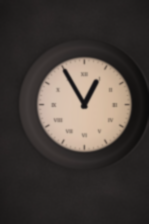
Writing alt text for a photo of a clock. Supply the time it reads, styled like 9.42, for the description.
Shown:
12.55
